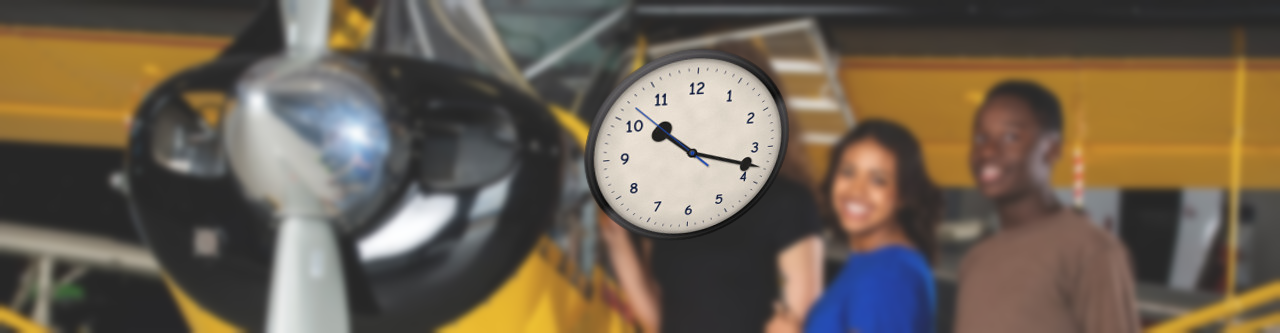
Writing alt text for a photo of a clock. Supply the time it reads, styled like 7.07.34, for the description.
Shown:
10.17.52
